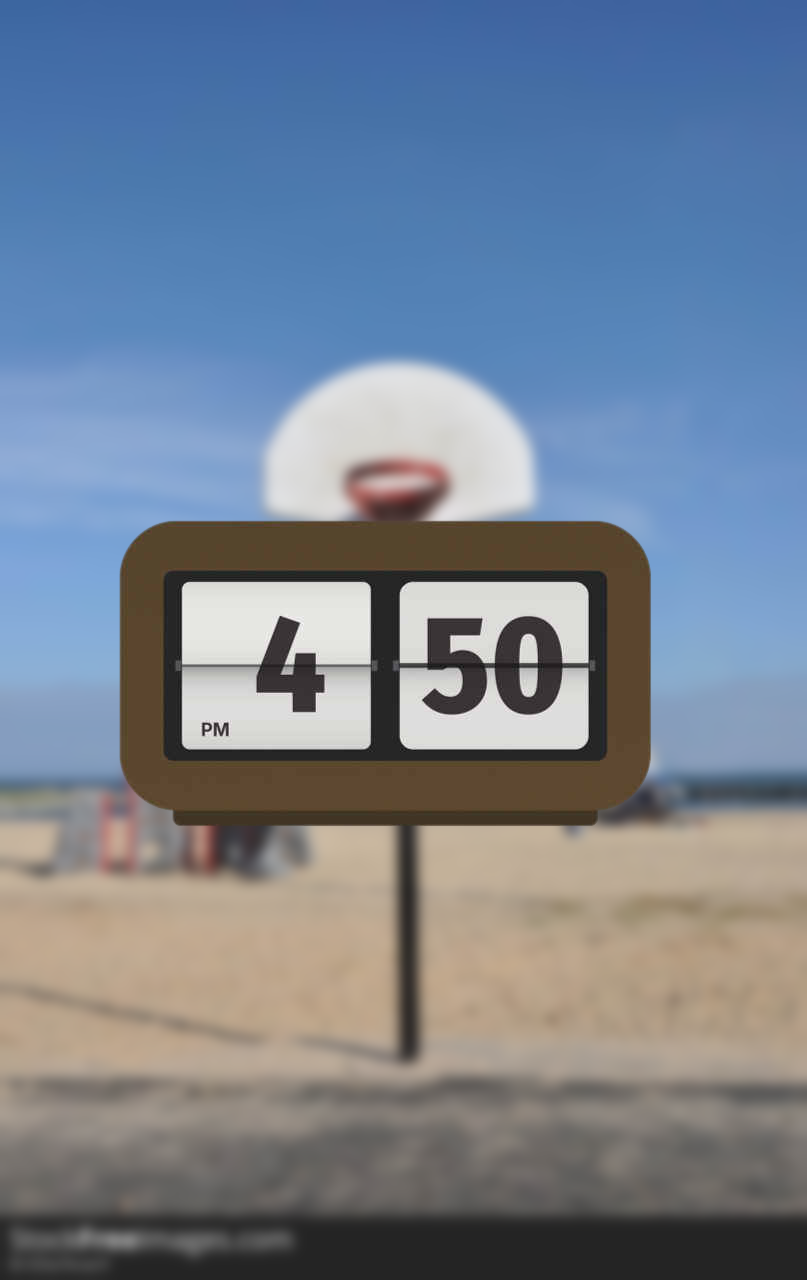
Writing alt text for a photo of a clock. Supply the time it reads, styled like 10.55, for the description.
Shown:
4.50
